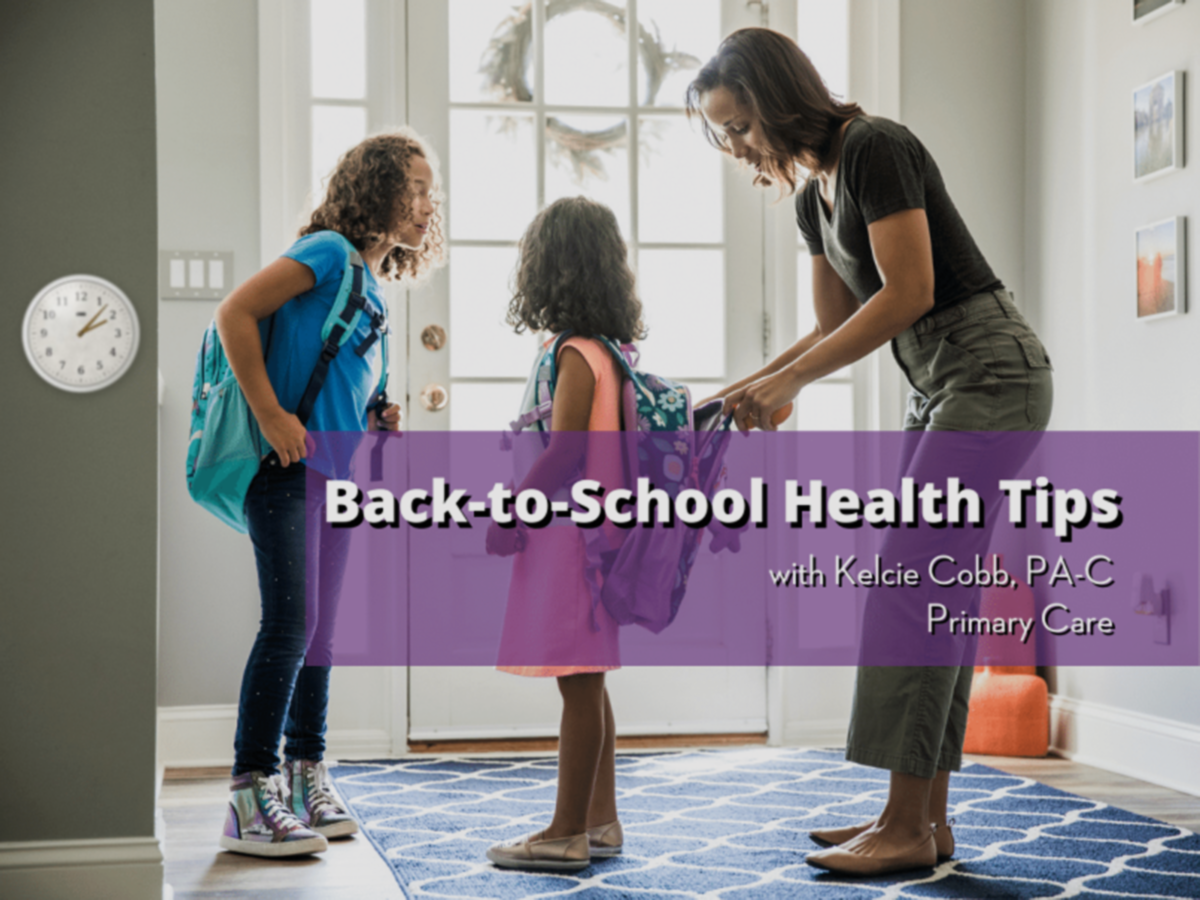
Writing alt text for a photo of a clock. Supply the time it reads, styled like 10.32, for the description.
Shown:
2.07
